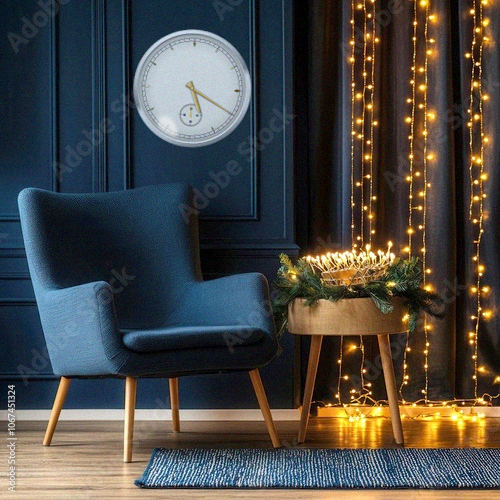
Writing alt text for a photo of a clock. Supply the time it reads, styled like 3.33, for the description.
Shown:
5.20
